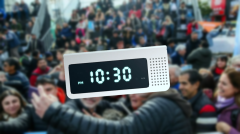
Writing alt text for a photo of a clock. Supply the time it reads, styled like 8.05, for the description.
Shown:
10.30
